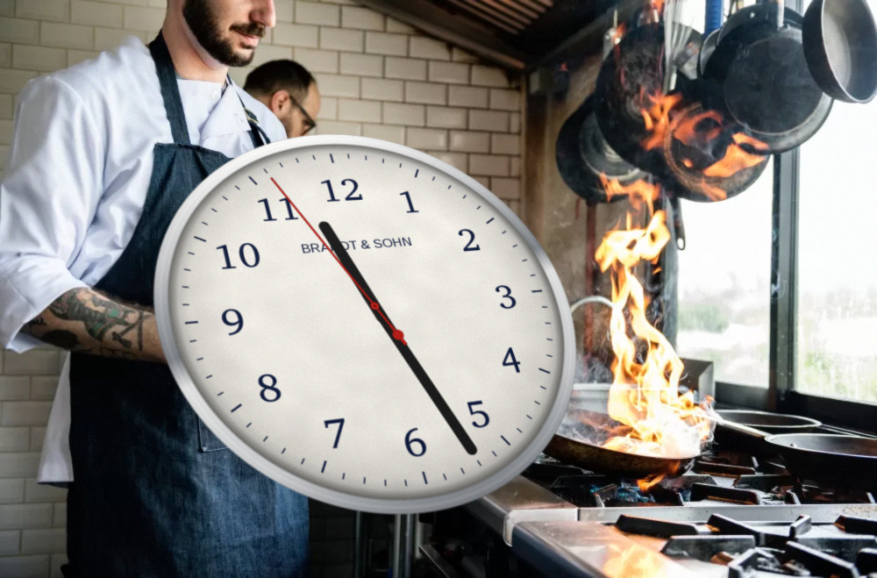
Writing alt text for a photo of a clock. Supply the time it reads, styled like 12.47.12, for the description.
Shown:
11.26.56
